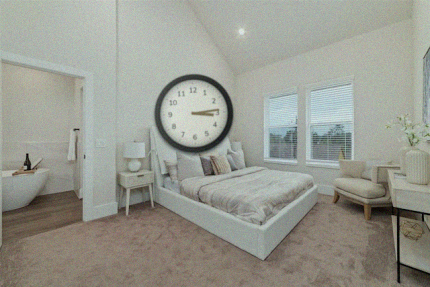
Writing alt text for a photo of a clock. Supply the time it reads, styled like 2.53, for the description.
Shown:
3.14
